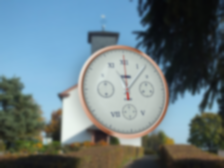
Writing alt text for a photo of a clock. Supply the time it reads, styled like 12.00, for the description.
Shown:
11.07
